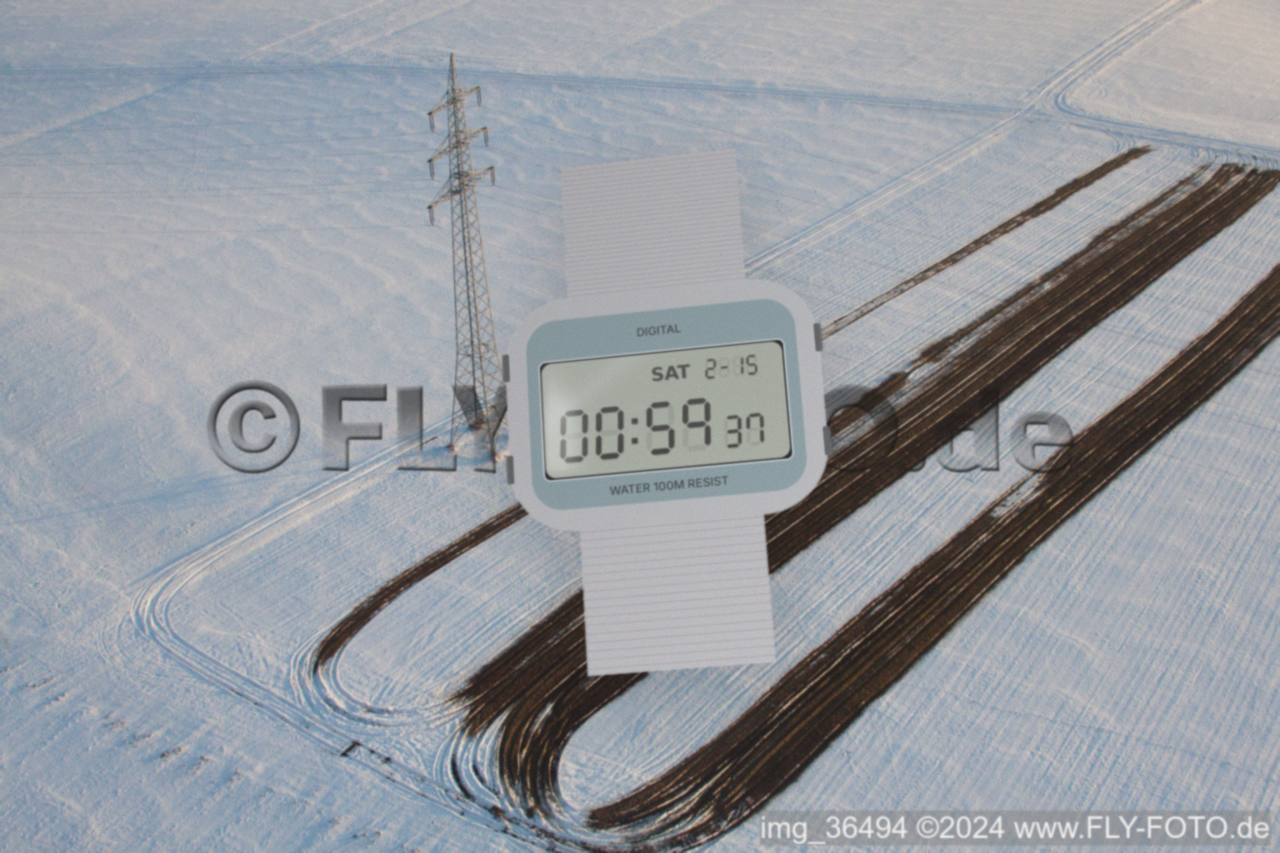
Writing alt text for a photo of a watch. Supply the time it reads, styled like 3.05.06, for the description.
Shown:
0.59.37
